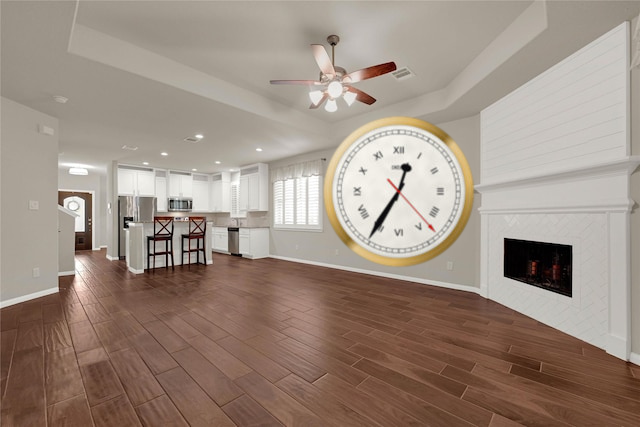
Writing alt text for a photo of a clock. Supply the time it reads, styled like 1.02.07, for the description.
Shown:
12.35.23
